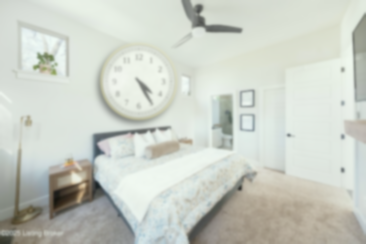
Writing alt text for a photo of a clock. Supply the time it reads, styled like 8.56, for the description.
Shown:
4.25
